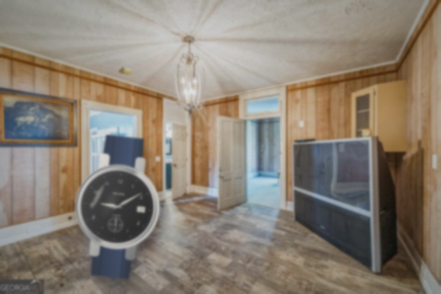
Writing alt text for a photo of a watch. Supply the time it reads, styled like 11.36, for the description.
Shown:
9.09
